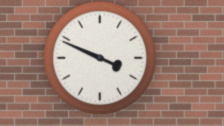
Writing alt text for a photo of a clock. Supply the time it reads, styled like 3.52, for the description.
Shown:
3.49
